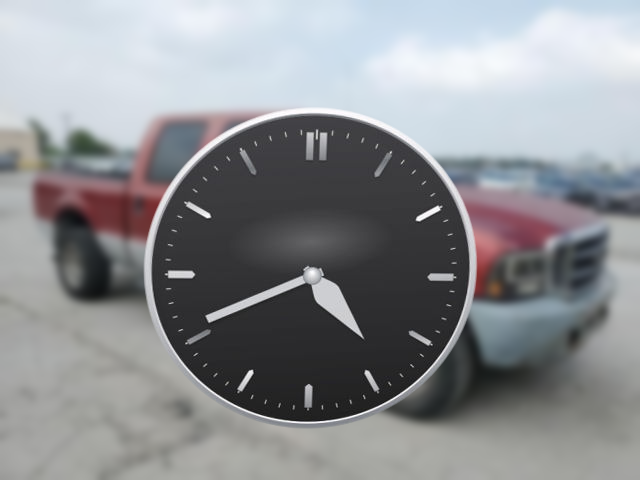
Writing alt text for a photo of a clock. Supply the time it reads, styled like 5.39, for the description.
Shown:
4.41
